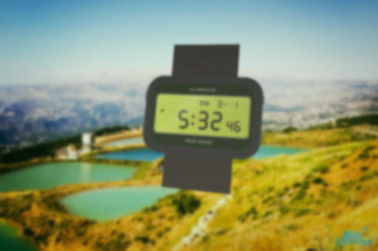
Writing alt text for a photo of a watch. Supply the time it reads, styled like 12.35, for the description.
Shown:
5.32
